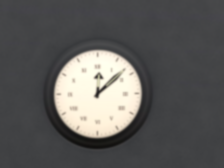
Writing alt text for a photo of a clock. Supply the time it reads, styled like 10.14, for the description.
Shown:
12.08
